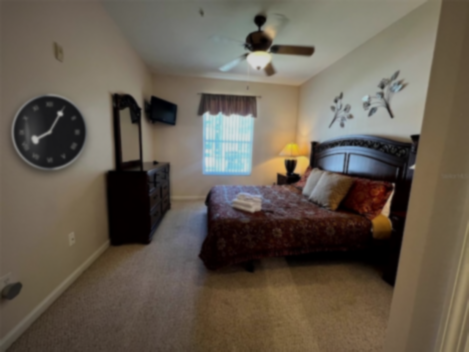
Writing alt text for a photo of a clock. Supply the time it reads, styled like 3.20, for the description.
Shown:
8.05
